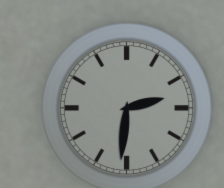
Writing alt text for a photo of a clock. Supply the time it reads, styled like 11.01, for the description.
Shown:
2.31
